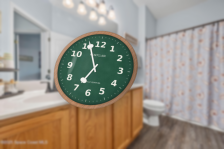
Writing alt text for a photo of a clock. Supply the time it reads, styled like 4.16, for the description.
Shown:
6.56
